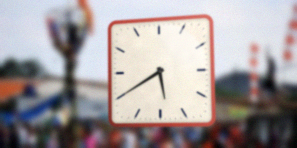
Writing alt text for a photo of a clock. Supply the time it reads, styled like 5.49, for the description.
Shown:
5.40
